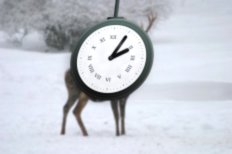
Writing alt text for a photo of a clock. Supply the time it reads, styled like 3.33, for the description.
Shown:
2.05
